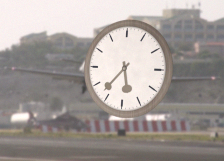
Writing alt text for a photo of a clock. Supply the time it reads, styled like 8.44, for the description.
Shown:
5.37
